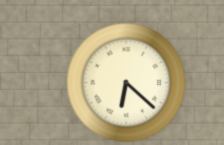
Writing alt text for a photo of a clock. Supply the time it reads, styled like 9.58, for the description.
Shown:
6.22
